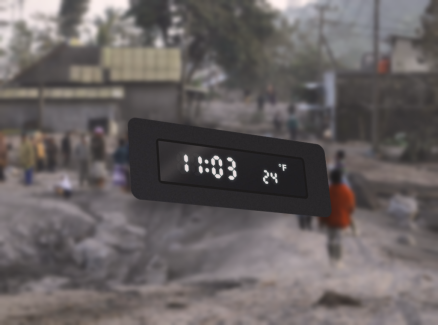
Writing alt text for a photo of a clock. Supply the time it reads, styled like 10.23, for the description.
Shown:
11.03
